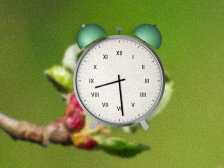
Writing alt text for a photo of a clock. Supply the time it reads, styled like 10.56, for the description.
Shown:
8.29
